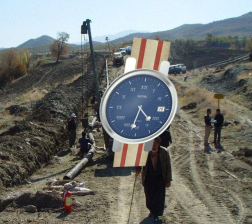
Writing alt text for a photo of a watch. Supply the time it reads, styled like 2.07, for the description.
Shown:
4.32
